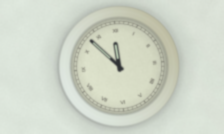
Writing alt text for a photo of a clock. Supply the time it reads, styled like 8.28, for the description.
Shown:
11.53
